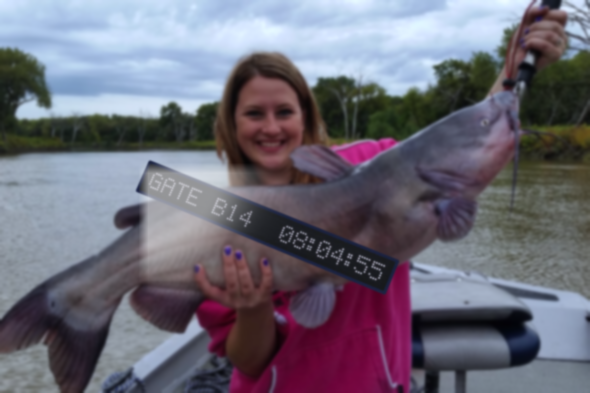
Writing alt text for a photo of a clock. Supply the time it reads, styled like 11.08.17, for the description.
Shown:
8.04.55
